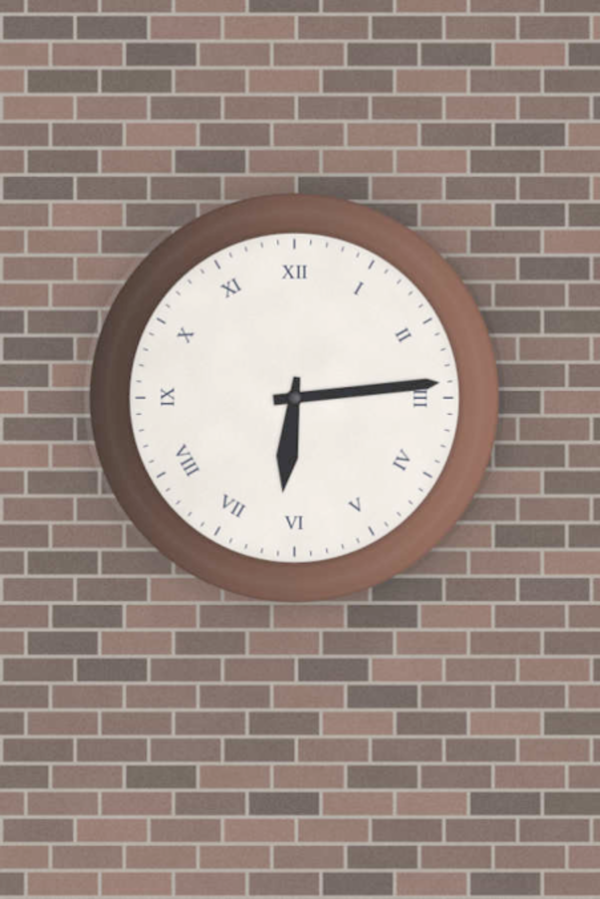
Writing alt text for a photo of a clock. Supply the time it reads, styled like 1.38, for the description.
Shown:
6.14
